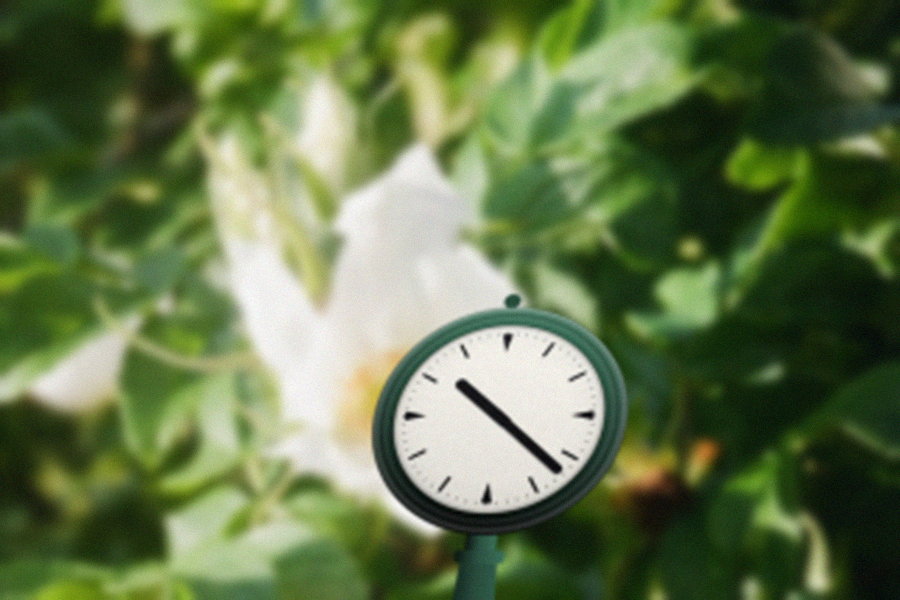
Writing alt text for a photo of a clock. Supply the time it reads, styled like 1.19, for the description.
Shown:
10.22
